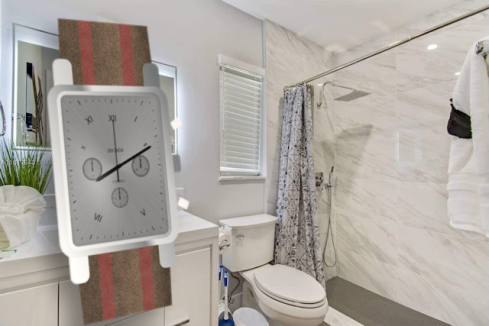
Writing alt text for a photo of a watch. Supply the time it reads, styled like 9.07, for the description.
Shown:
8.11
